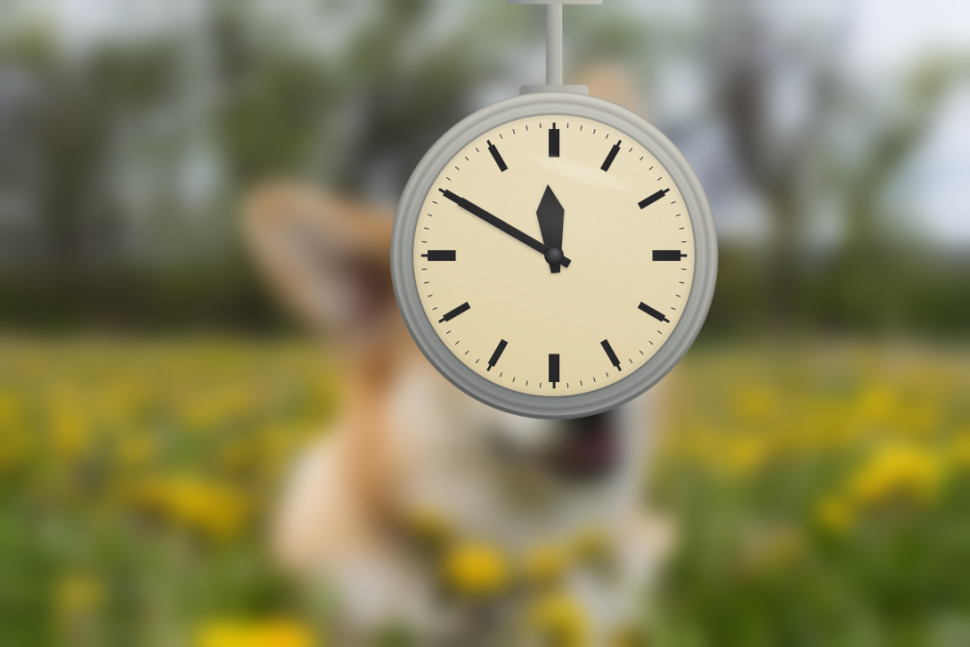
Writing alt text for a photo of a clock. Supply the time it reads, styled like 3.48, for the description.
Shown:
11.50
